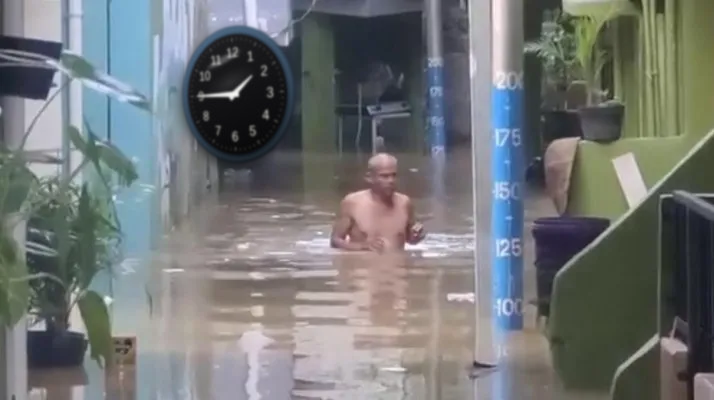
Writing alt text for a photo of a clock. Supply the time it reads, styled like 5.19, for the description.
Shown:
1.45
